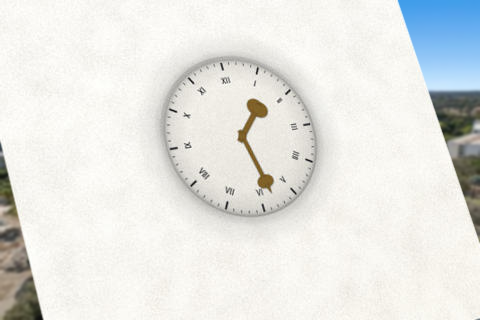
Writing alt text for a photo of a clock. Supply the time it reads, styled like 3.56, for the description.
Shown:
1.28
